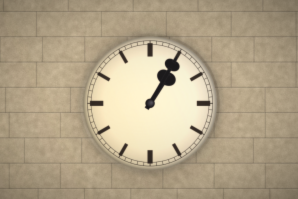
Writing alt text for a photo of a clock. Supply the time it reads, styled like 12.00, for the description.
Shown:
1.05
